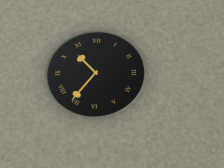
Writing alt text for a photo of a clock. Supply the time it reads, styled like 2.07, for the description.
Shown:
10.36
